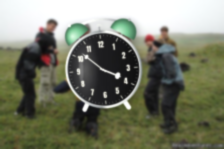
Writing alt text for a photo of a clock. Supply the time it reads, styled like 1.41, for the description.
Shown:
3.52
